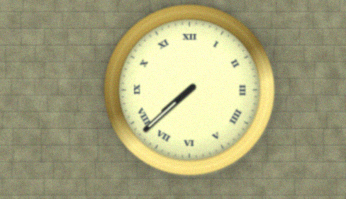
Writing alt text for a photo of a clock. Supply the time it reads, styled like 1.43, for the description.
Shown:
7.38
